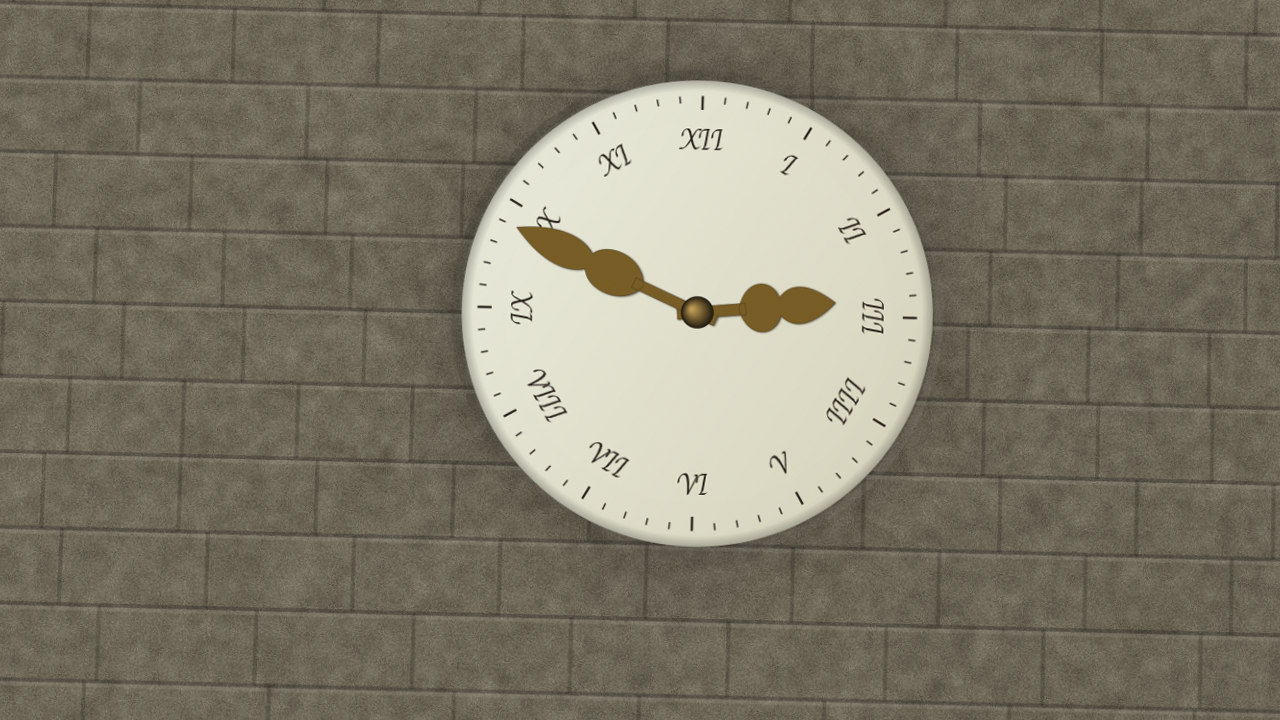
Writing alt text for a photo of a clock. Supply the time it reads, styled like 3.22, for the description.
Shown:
2.49
